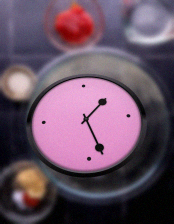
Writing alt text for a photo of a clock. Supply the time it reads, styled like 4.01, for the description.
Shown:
1.27
